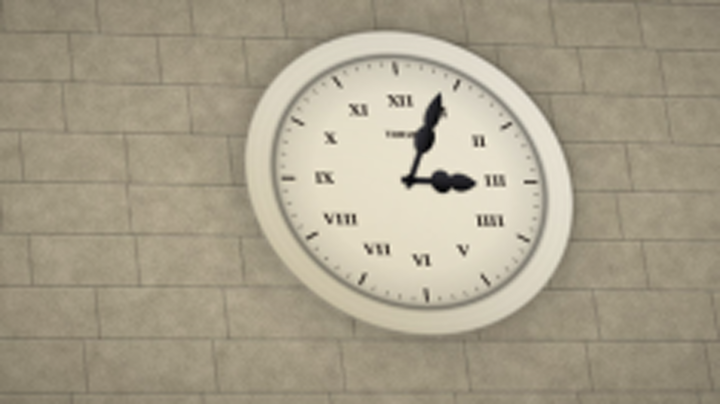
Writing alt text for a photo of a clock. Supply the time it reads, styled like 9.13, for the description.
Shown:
3.04
